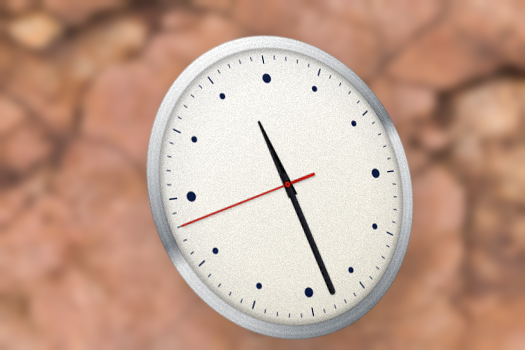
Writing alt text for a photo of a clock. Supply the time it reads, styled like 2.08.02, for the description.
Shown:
11.27.43
